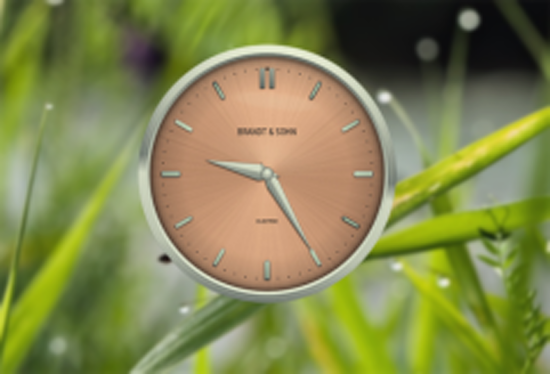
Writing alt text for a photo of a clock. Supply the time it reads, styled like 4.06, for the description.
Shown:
9.25
